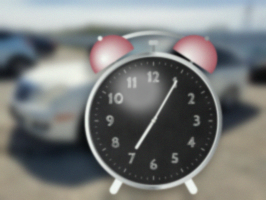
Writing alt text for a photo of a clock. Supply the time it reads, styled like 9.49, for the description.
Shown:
7.05
